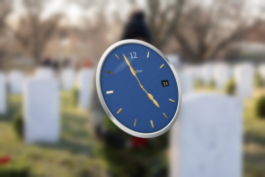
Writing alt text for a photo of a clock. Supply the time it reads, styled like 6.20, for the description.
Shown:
4.57
